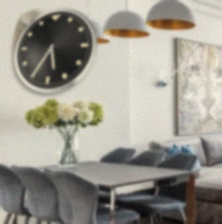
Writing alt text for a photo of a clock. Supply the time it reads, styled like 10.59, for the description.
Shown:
5.35
